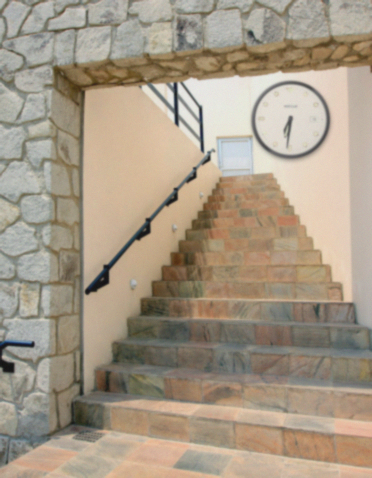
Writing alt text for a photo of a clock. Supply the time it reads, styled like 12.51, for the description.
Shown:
6.31
